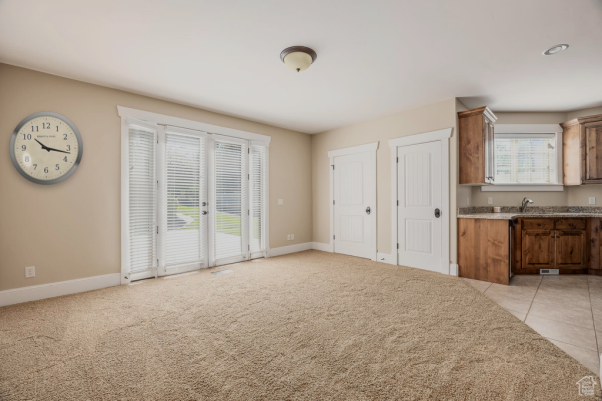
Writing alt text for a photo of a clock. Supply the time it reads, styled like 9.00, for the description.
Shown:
10.17
